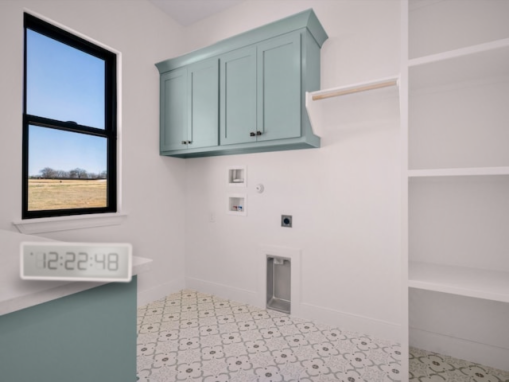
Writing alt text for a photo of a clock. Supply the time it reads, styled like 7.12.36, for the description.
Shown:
12.22.48
